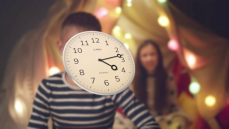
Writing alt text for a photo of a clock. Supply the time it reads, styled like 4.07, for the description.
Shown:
4.13
